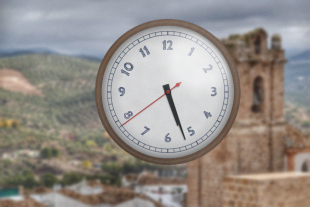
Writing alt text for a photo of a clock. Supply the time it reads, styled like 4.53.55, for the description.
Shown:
5.26.39
